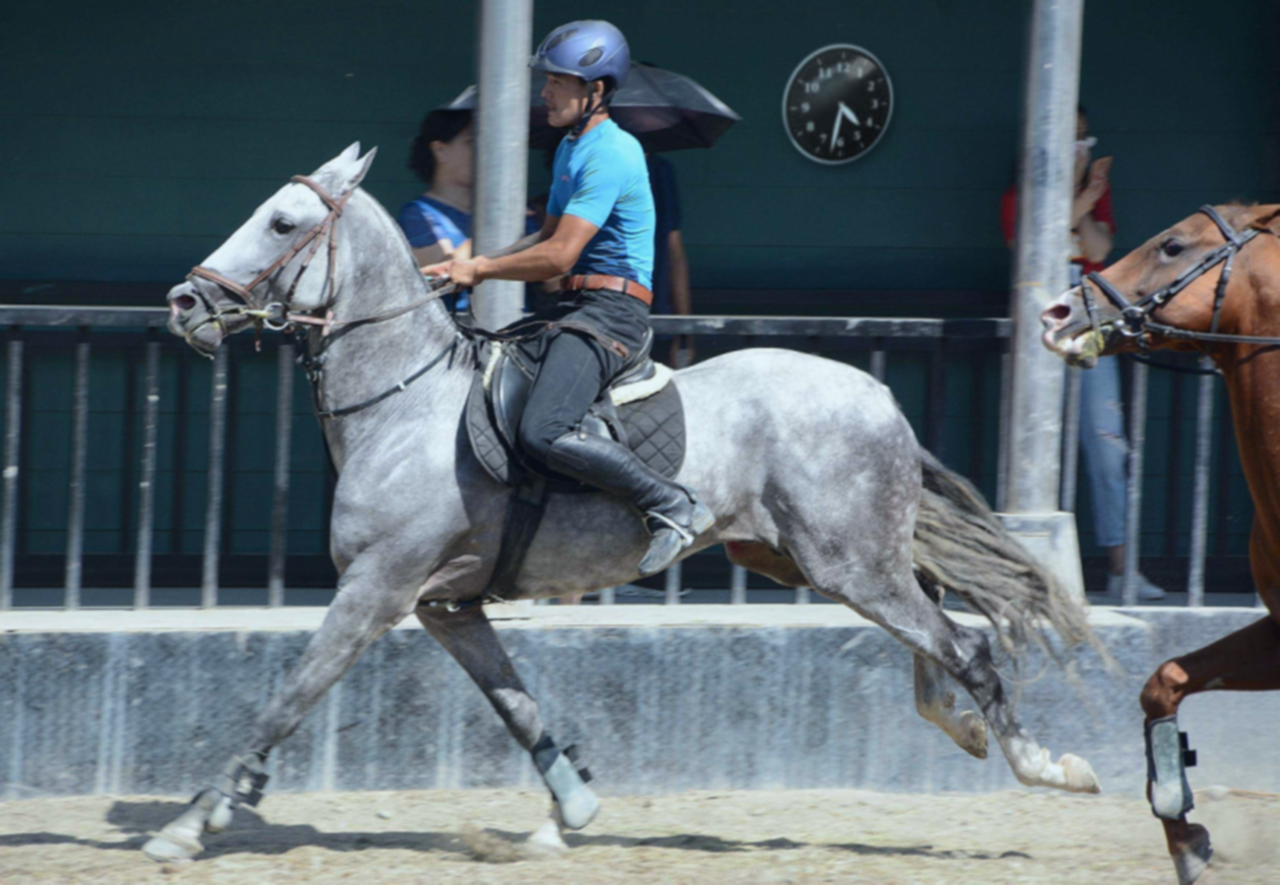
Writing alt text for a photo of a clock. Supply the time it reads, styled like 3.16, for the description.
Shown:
4.32
